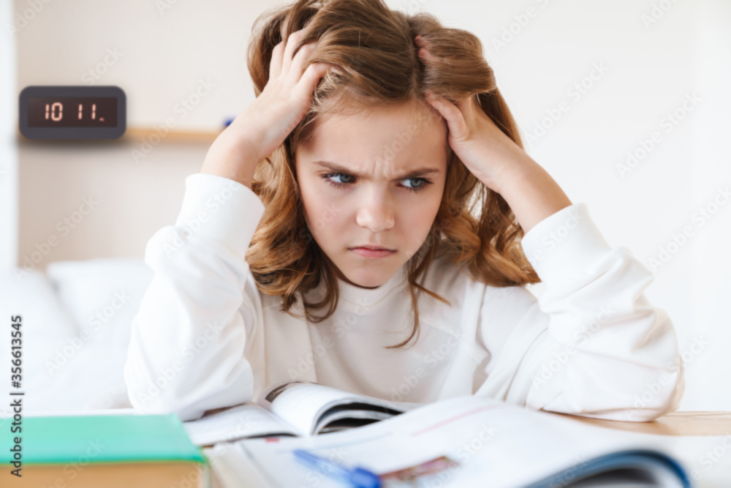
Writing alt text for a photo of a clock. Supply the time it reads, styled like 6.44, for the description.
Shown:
10.11
